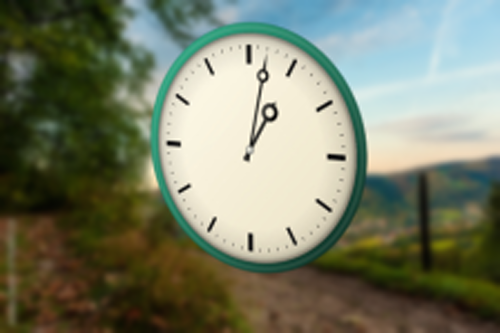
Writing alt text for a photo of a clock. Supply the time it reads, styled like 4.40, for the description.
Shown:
1.02
